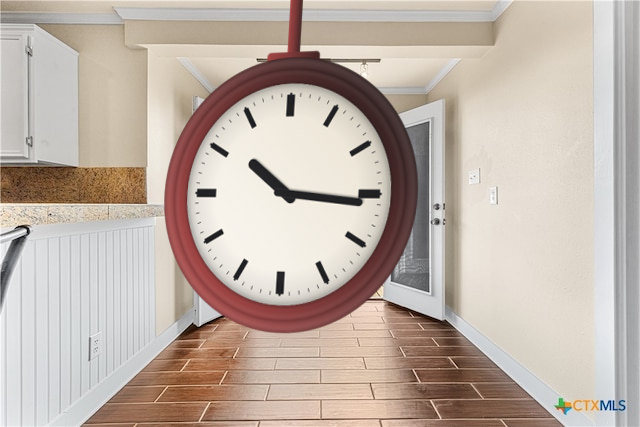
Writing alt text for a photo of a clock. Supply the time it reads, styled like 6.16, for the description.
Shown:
10.16
